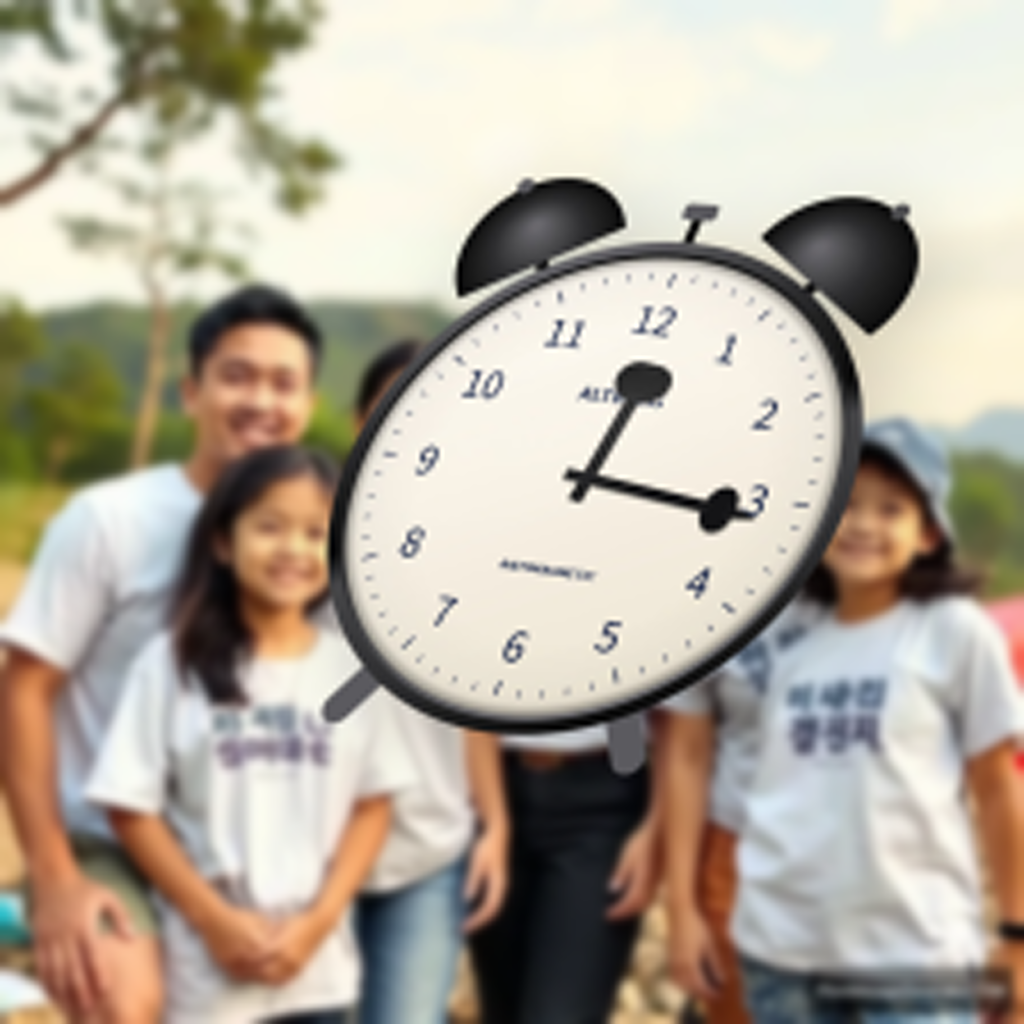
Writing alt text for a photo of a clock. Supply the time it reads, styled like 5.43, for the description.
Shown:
12.16
